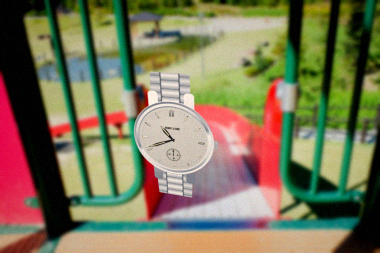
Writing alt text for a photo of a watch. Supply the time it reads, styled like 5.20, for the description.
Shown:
10.41
